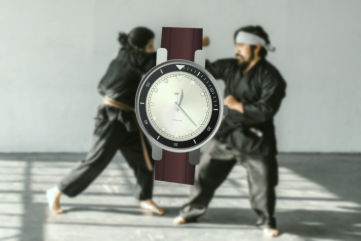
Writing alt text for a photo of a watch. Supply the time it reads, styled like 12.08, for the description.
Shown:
12.22
